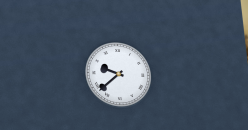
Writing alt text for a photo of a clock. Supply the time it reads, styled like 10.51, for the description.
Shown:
9.38
